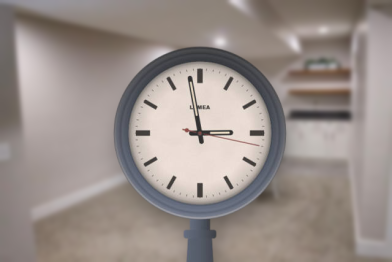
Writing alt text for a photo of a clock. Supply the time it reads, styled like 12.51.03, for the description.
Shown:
2.58.17
